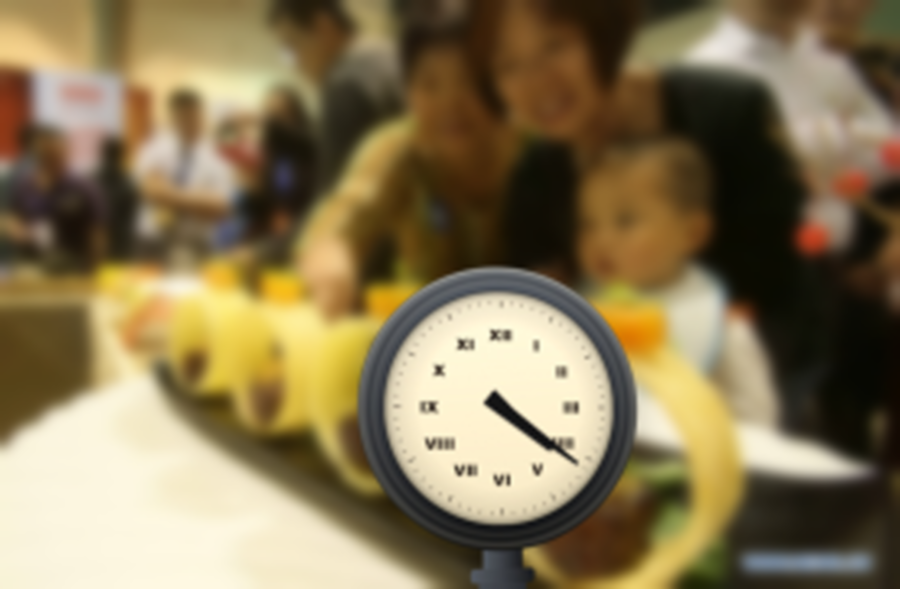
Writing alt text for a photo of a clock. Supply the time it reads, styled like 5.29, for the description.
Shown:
4.21
